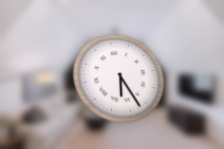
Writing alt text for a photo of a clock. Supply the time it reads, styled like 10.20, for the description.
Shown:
6.27
